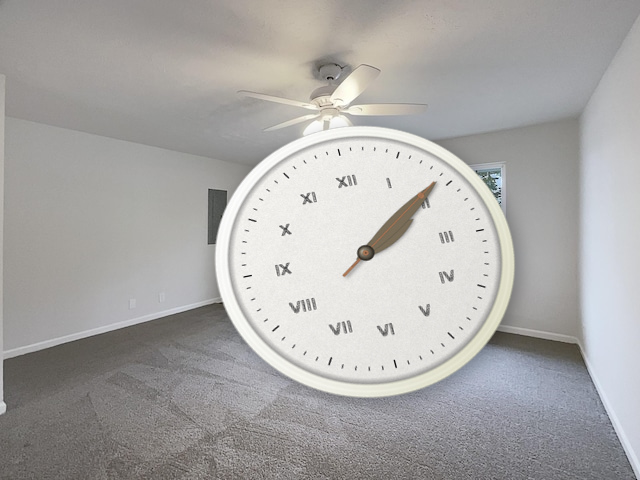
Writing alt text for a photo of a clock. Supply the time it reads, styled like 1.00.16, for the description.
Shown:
2.09.09
